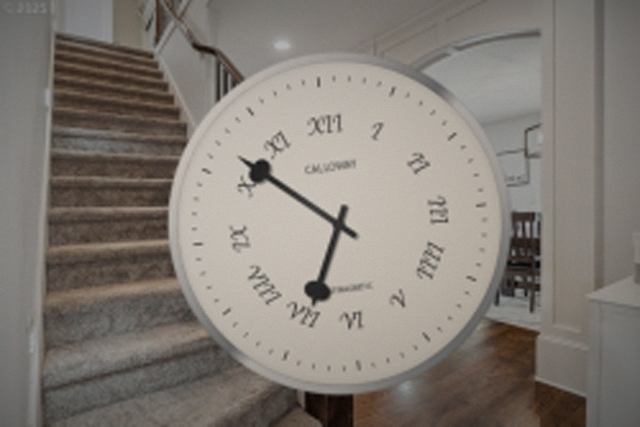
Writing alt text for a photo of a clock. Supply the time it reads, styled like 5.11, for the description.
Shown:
6.52
